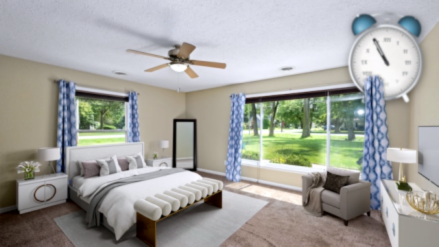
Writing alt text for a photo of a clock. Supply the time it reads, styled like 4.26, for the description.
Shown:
10.55
